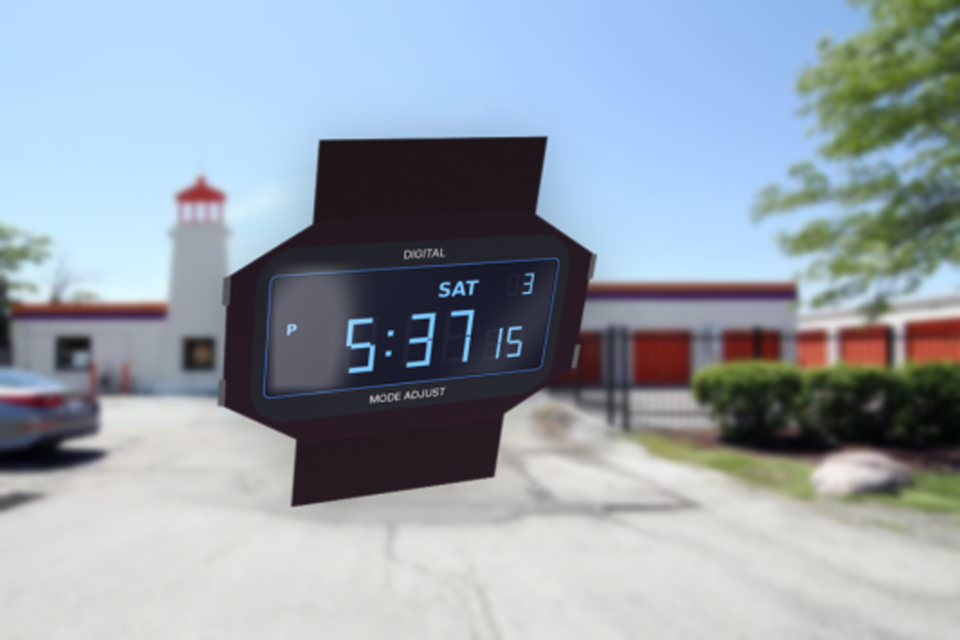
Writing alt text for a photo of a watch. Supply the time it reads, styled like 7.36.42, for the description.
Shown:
5.37.15
